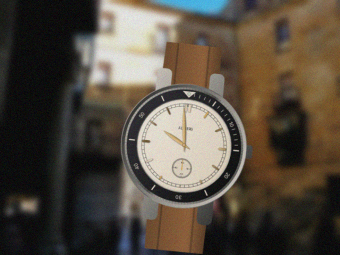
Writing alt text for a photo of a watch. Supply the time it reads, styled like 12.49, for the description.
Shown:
9.59
